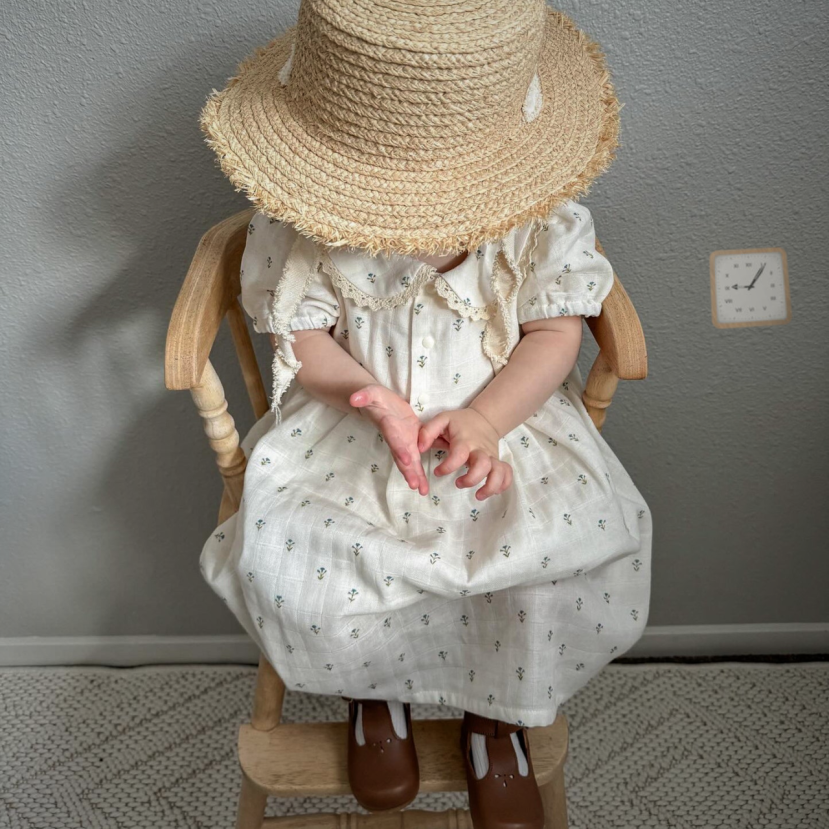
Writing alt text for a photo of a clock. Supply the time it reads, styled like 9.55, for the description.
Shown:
9.06
